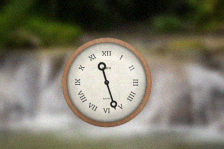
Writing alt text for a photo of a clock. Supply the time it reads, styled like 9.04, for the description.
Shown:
11.27
